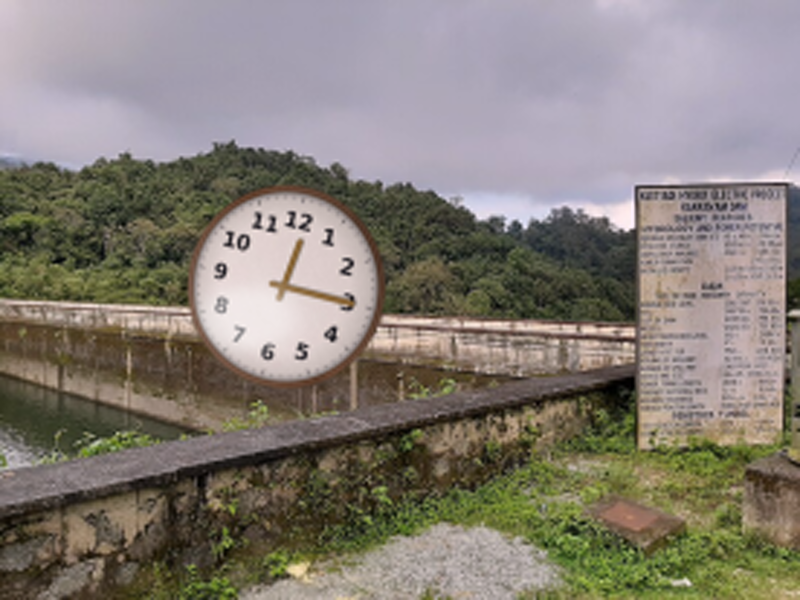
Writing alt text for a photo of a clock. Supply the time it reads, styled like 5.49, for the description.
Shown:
12.15
